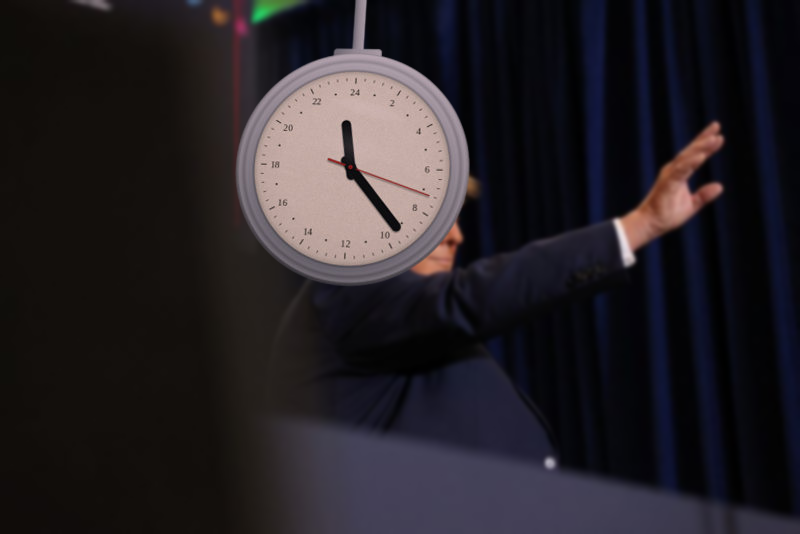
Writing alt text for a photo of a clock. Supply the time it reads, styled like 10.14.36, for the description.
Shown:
23.23.18
